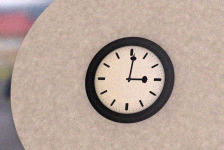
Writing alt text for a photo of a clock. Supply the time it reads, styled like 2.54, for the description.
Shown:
3.01
